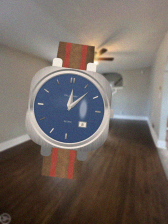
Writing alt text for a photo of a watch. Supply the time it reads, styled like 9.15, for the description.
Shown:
12.07
